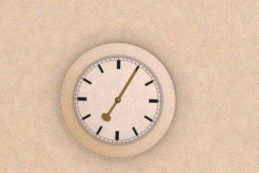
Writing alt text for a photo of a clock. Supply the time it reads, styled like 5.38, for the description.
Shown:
7.05
